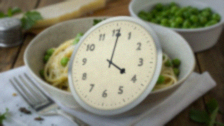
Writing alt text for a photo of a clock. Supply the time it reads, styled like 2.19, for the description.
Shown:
4.01
